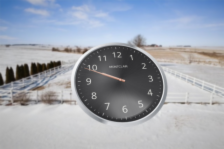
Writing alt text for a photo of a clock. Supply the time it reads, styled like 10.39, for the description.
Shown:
9.49
